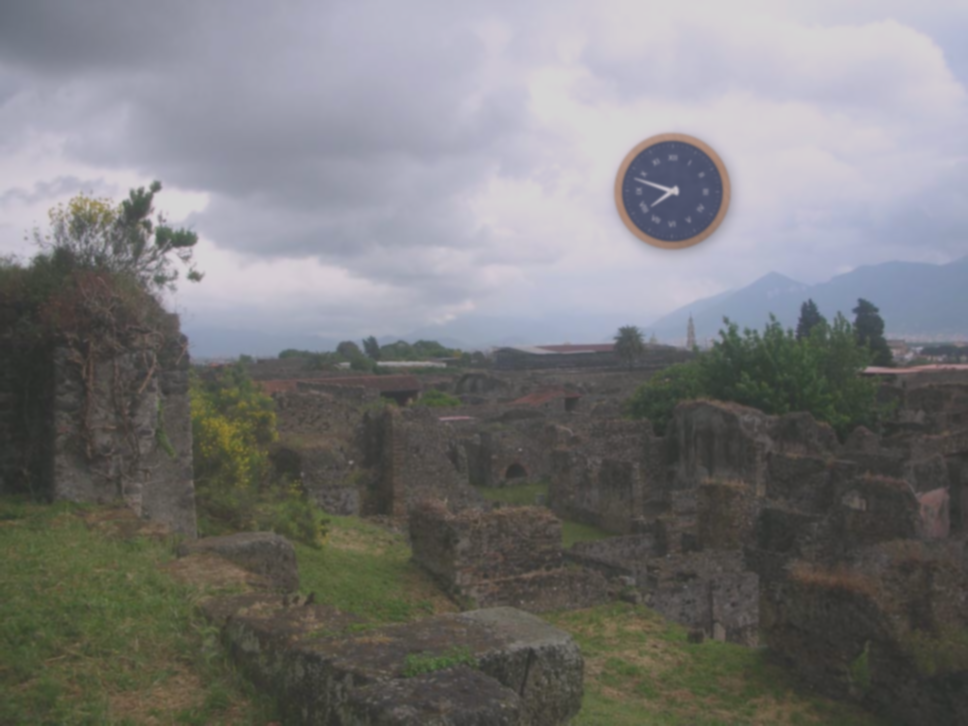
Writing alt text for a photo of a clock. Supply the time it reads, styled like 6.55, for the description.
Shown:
7.48
